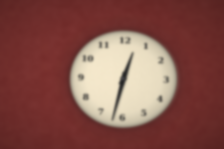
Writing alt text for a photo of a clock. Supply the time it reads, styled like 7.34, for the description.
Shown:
12.32
